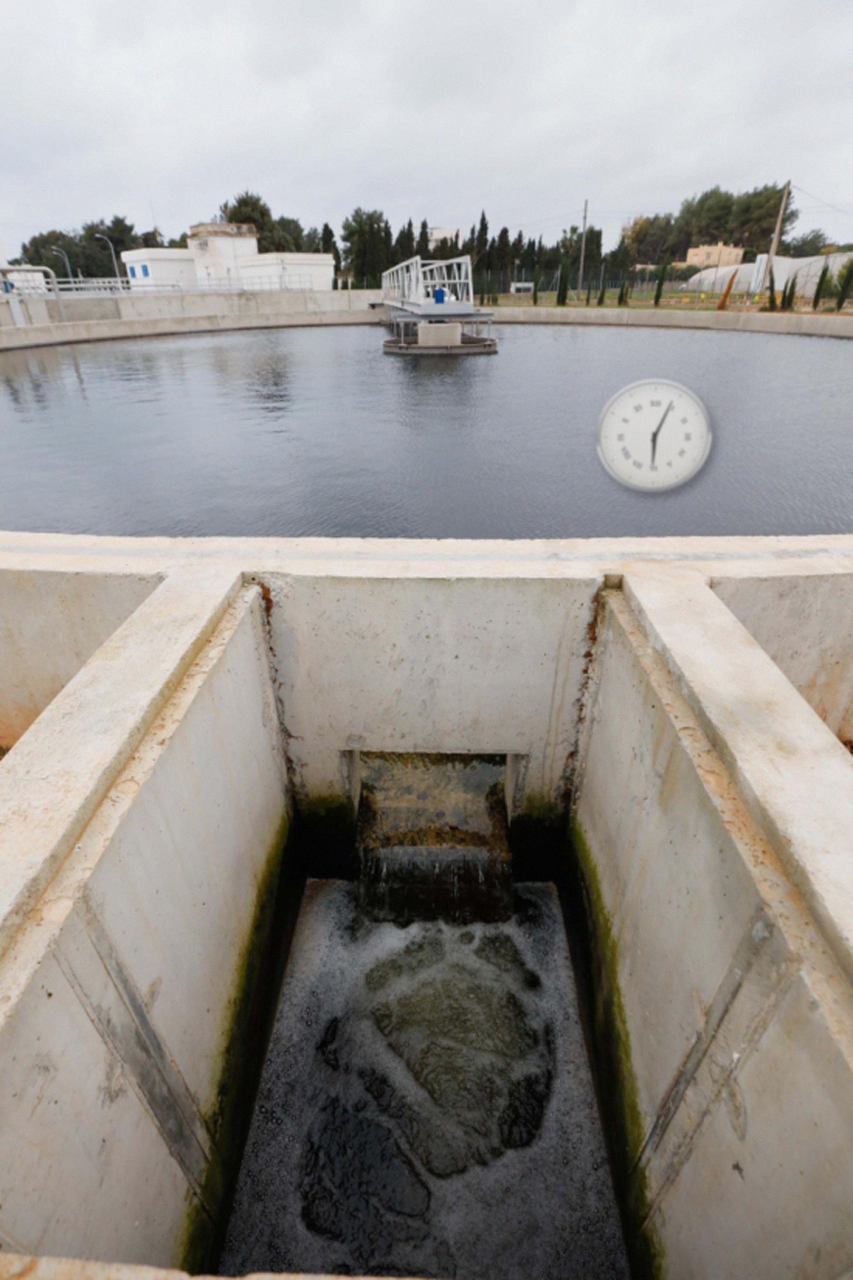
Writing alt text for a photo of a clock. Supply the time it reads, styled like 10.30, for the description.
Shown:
6.04
